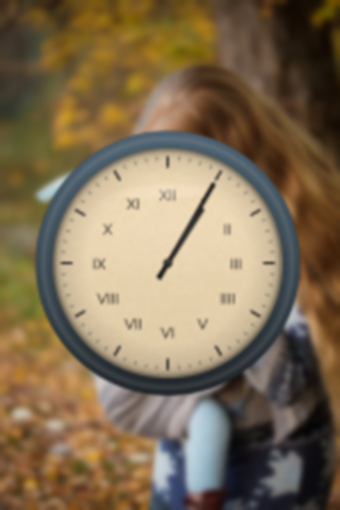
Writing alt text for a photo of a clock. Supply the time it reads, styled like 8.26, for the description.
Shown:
1.05
